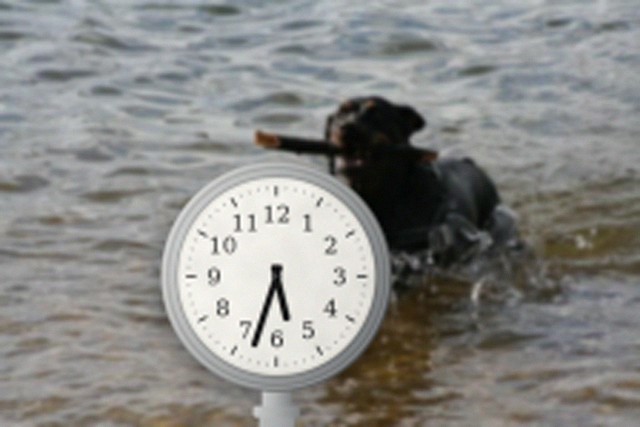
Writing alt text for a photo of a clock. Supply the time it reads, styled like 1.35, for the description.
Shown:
5.33
